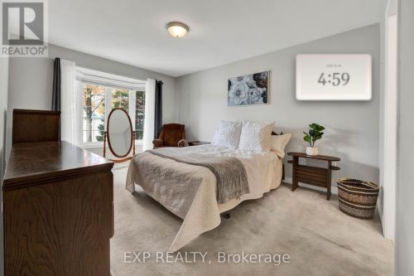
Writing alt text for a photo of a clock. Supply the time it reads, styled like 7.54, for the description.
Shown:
4.59
